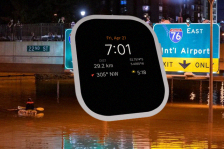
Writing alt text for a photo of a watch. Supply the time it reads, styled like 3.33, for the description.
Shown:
7.01
